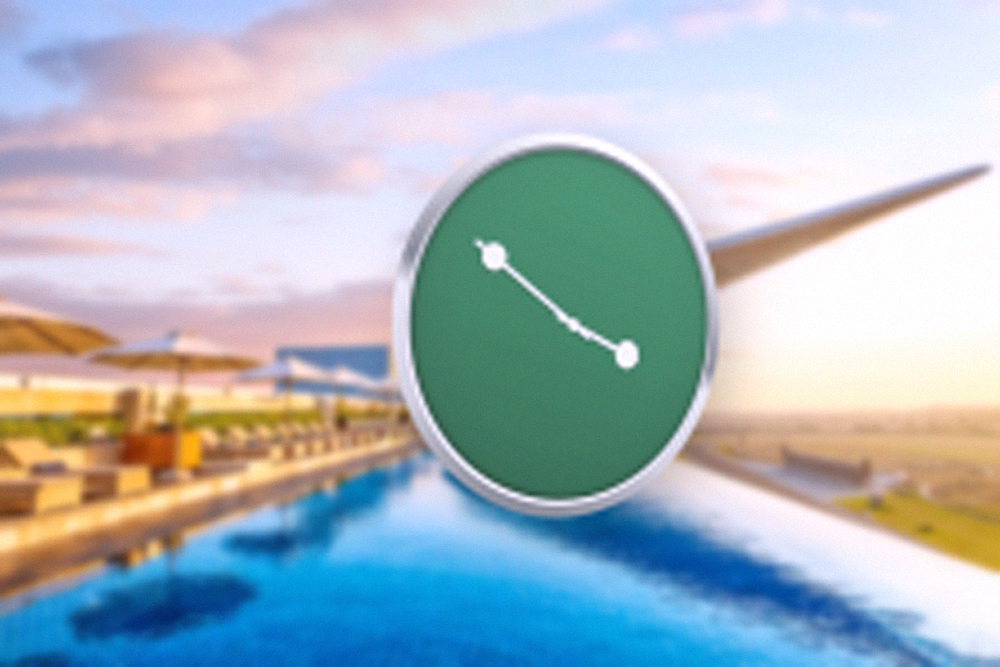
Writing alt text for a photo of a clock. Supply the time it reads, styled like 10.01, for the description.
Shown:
3.51
